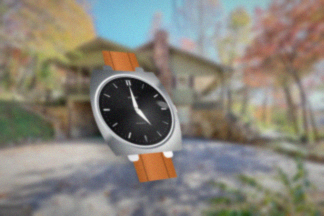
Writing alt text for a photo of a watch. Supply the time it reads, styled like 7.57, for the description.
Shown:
5.00
